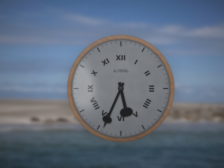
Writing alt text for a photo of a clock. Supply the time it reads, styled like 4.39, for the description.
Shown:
5.34
